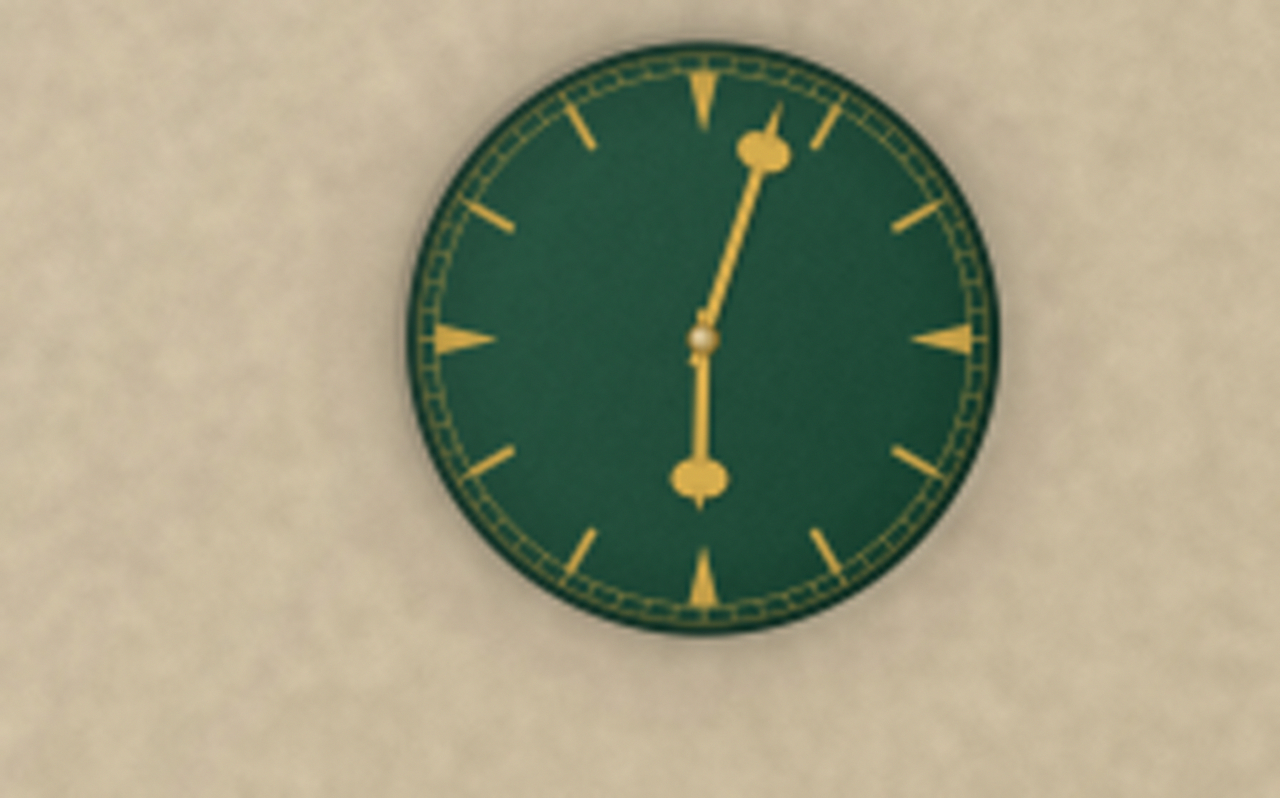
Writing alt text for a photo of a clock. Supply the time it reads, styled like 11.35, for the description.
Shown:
6.03
